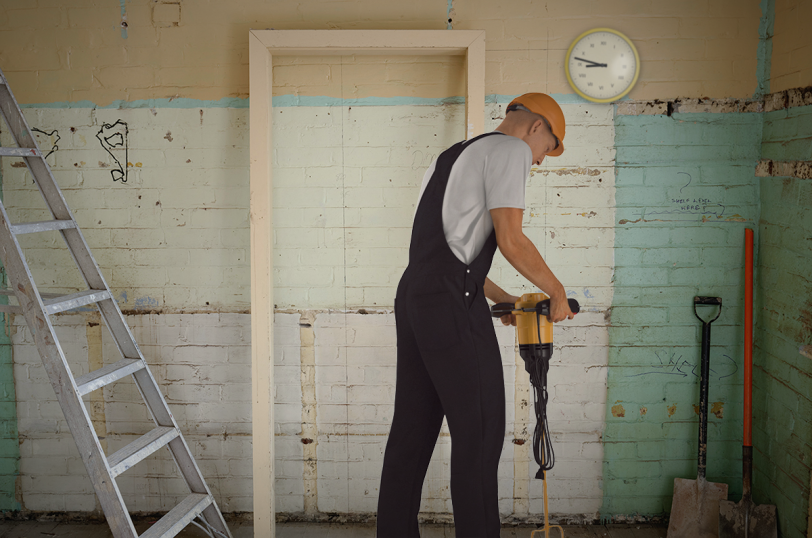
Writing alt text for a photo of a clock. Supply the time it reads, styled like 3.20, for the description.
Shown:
8.47
